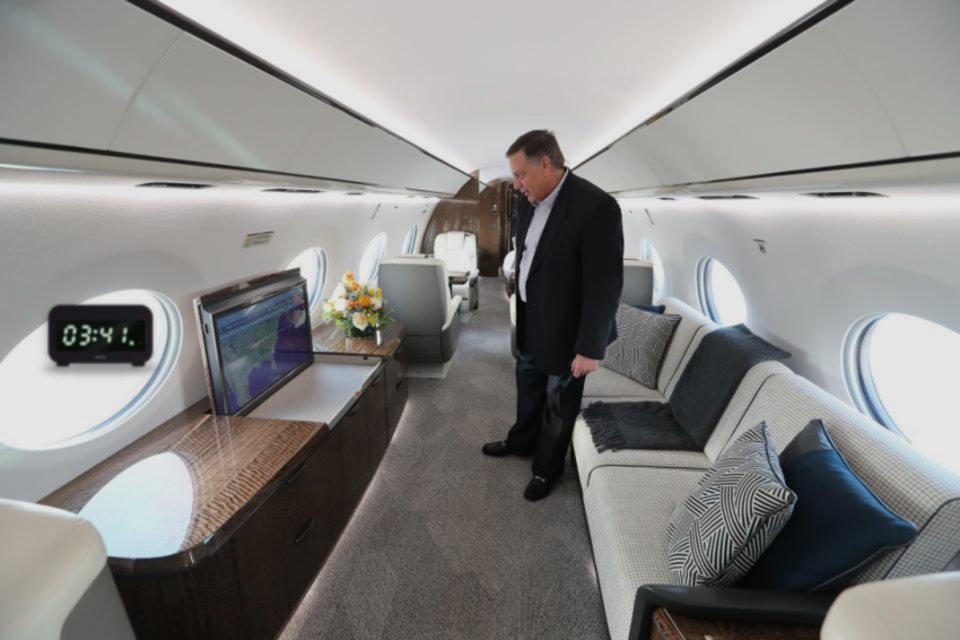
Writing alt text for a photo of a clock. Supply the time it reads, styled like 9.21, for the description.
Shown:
3.41
